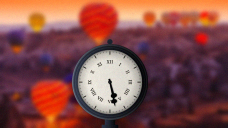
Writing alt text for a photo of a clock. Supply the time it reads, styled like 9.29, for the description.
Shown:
5.28
